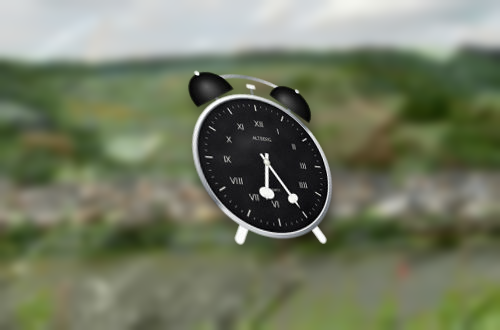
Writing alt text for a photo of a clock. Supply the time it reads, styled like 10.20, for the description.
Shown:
6.25
